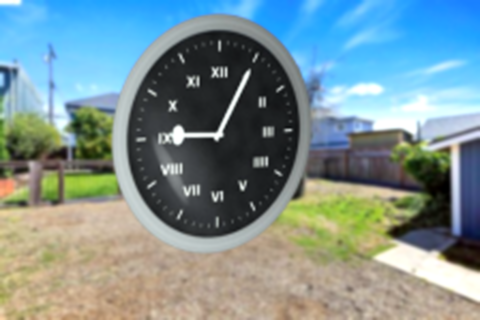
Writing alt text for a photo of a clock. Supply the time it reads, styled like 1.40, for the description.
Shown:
9.05
